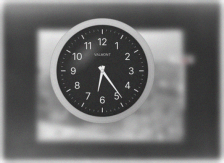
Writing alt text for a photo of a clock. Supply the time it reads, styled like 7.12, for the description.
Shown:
6.24
